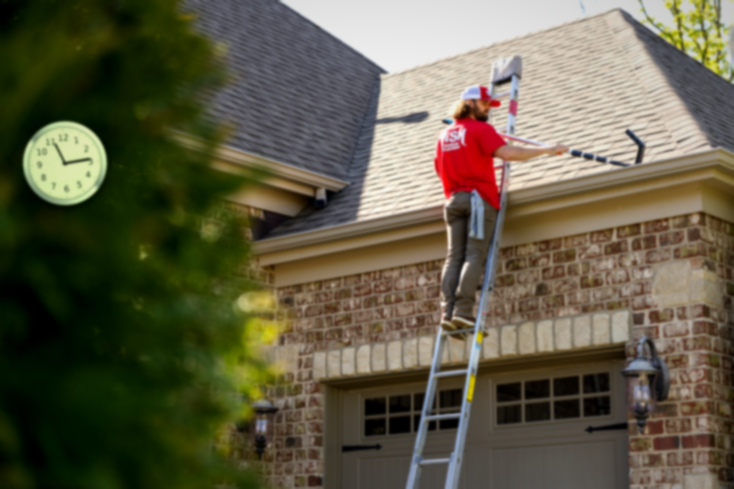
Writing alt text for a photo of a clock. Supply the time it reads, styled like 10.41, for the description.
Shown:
11.14
